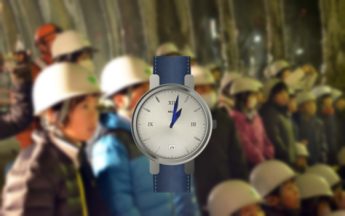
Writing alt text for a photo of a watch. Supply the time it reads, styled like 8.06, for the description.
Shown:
1.02
